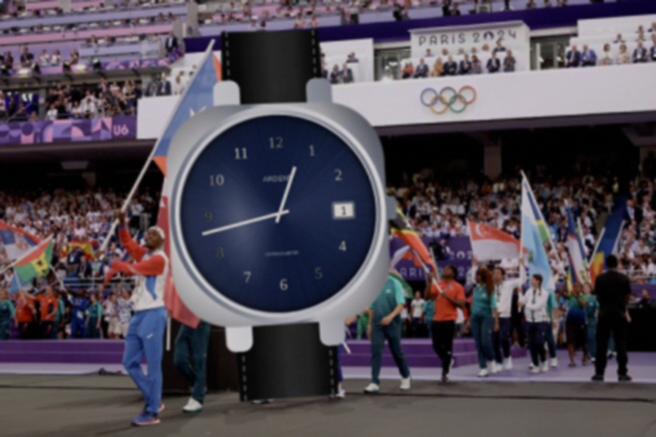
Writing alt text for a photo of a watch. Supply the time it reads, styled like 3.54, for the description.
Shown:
12.43
